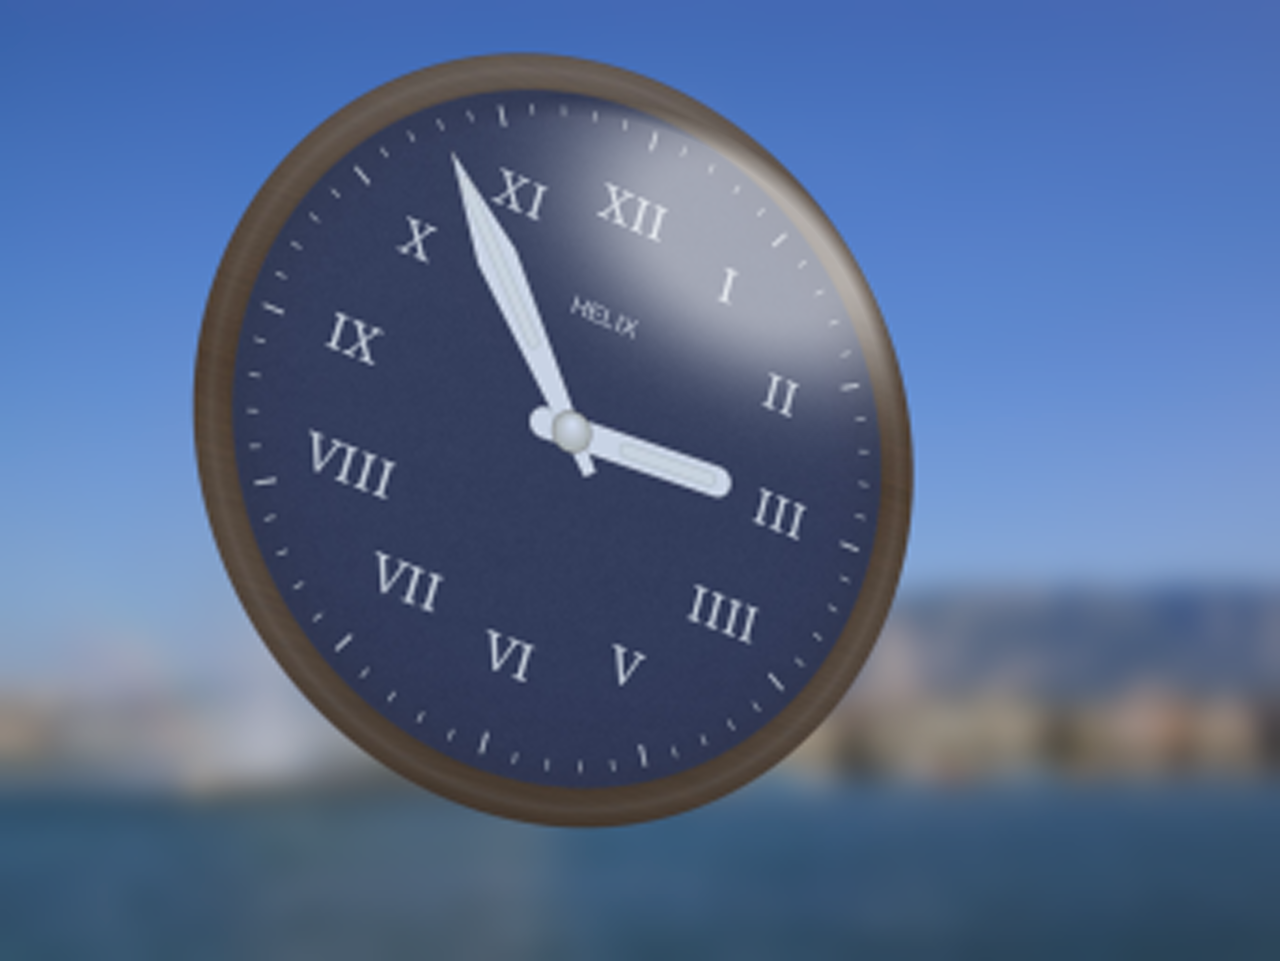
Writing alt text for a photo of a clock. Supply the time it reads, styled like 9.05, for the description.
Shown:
2.53
